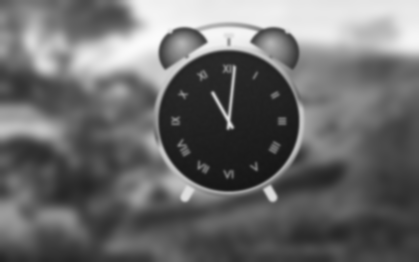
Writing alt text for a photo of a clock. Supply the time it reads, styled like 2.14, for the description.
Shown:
11.01
